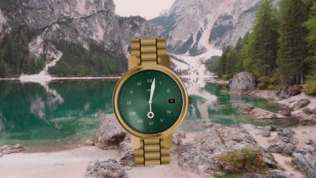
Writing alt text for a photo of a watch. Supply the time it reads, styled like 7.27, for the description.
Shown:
6.02
